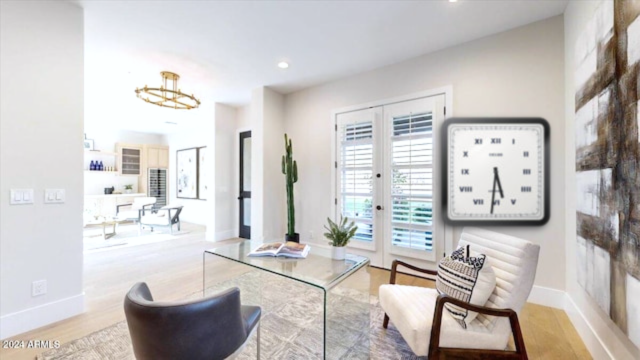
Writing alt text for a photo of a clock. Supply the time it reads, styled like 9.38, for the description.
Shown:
5.31
